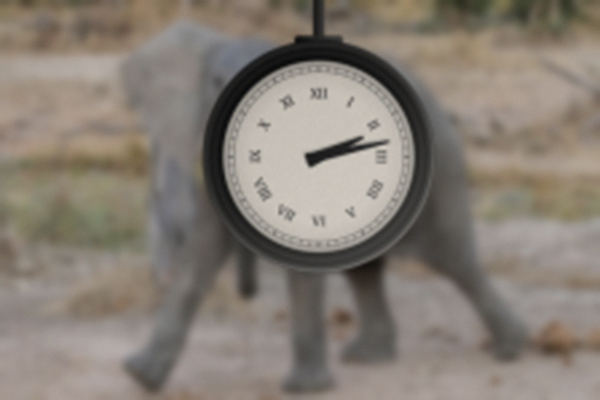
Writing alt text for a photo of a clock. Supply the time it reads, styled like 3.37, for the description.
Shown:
2.13
